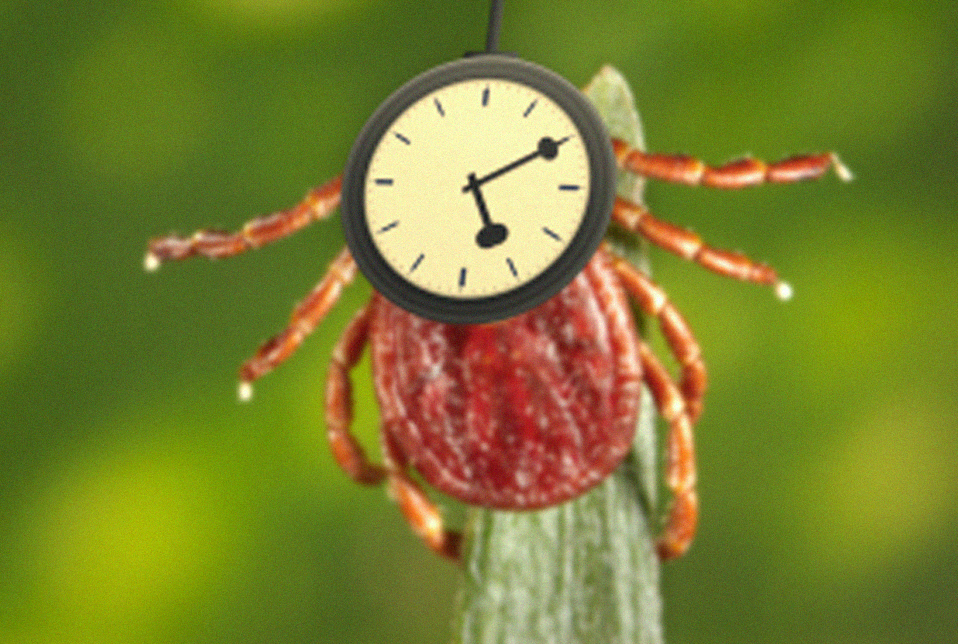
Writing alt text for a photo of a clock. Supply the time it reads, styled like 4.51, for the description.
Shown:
5.10
